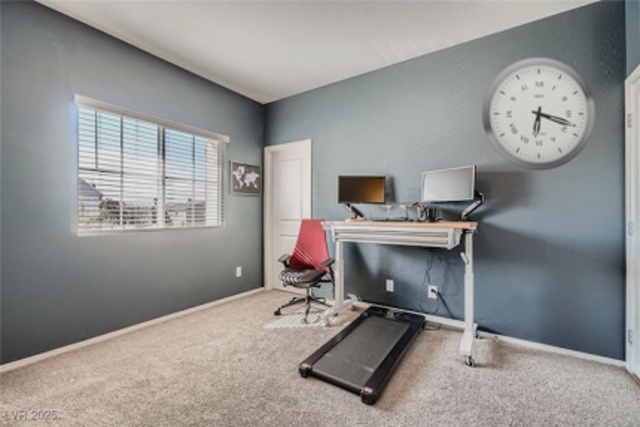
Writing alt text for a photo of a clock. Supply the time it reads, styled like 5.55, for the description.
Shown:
6.18
